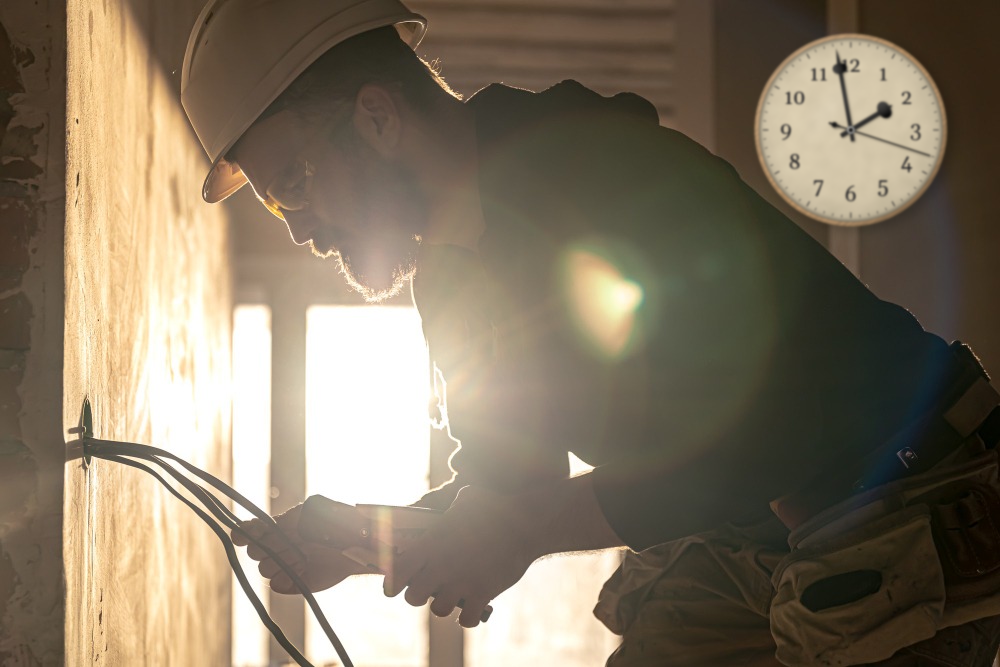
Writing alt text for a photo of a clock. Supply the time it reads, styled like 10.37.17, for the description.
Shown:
1.58.18
